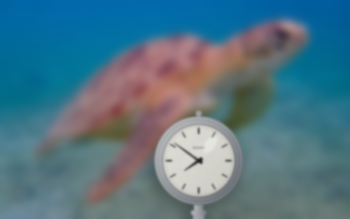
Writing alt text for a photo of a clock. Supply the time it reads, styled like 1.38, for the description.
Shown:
7.51
